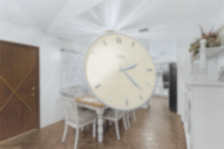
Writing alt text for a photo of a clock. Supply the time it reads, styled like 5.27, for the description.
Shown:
2.23
